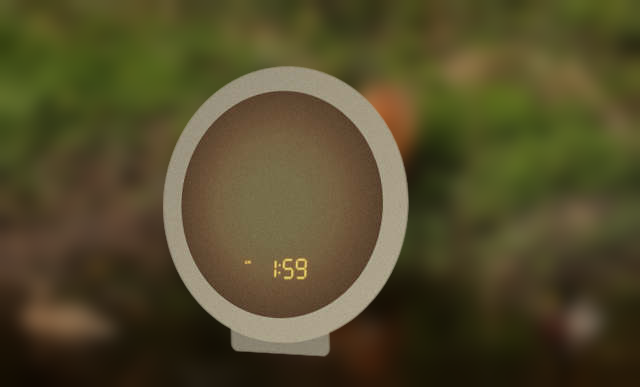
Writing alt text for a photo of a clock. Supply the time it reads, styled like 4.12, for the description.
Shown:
1.59
